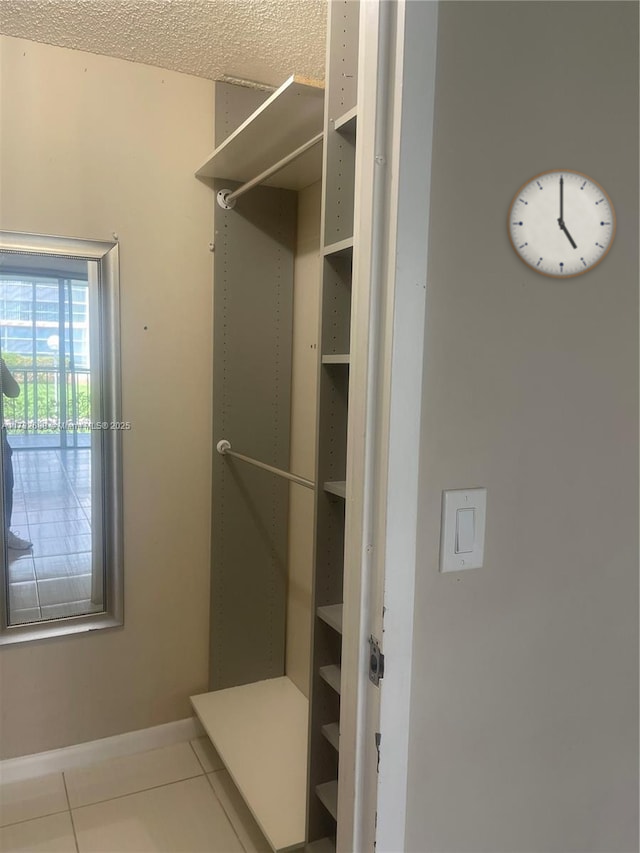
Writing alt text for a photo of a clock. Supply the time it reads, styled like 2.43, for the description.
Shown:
5.00
